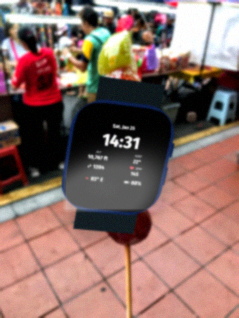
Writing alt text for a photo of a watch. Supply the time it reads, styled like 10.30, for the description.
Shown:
14.31
